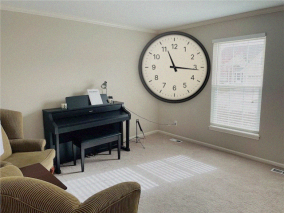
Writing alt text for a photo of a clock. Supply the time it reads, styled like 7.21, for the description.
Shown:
11.16
